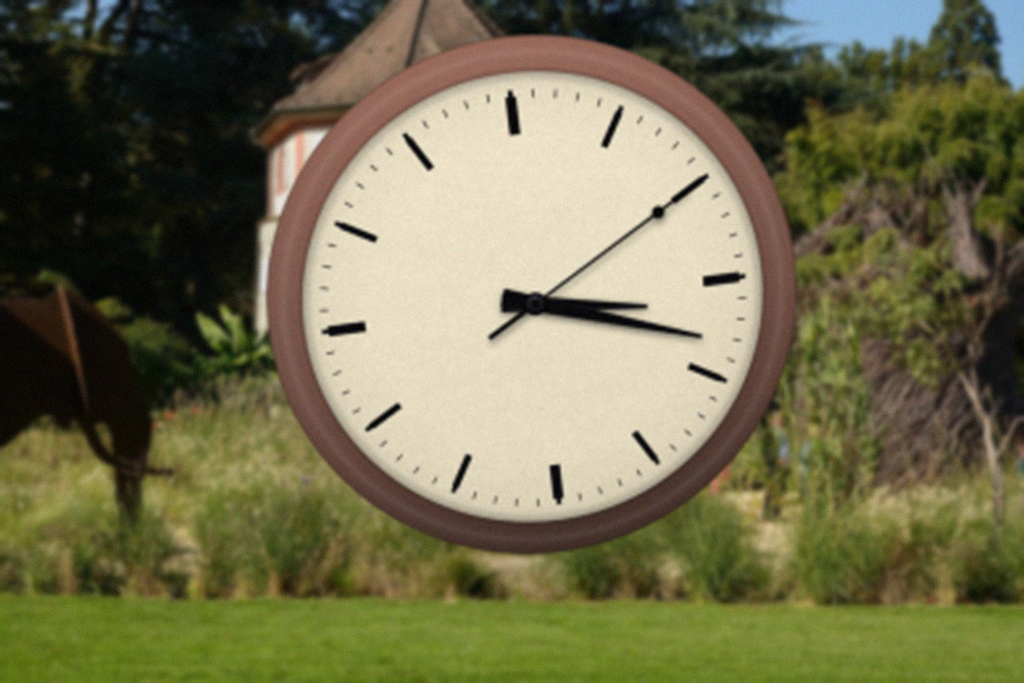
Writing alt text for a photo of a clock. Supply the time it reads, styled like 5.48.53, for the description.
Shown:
3.18.10
